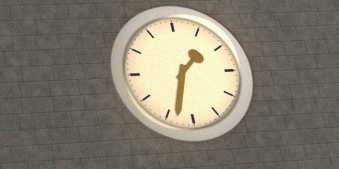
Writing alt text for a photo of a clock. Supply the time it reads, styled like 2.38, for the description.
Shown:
1.33
